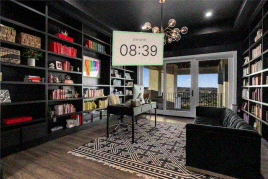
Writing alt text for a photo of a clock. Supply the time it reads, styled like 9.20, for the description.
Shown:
8.39
